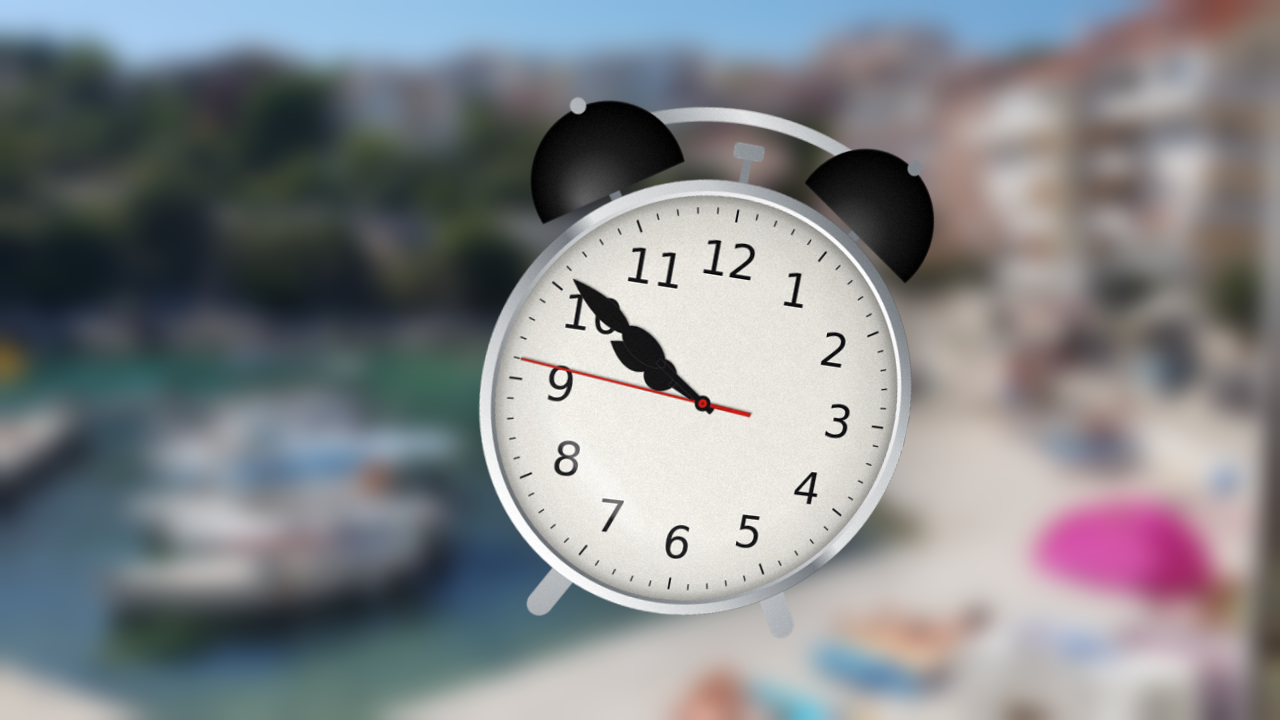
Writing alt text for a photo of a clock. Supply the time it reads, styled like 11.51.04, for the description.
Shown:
9.50.46
